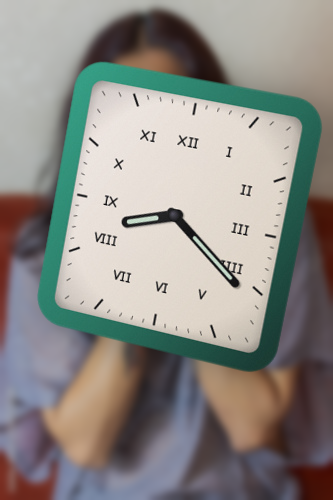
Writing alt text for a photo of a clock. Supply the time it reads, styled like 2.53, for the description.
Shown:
8.21
